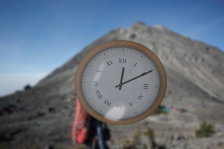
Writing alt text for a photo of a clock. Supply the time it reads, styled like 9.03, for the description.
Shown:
12.10
